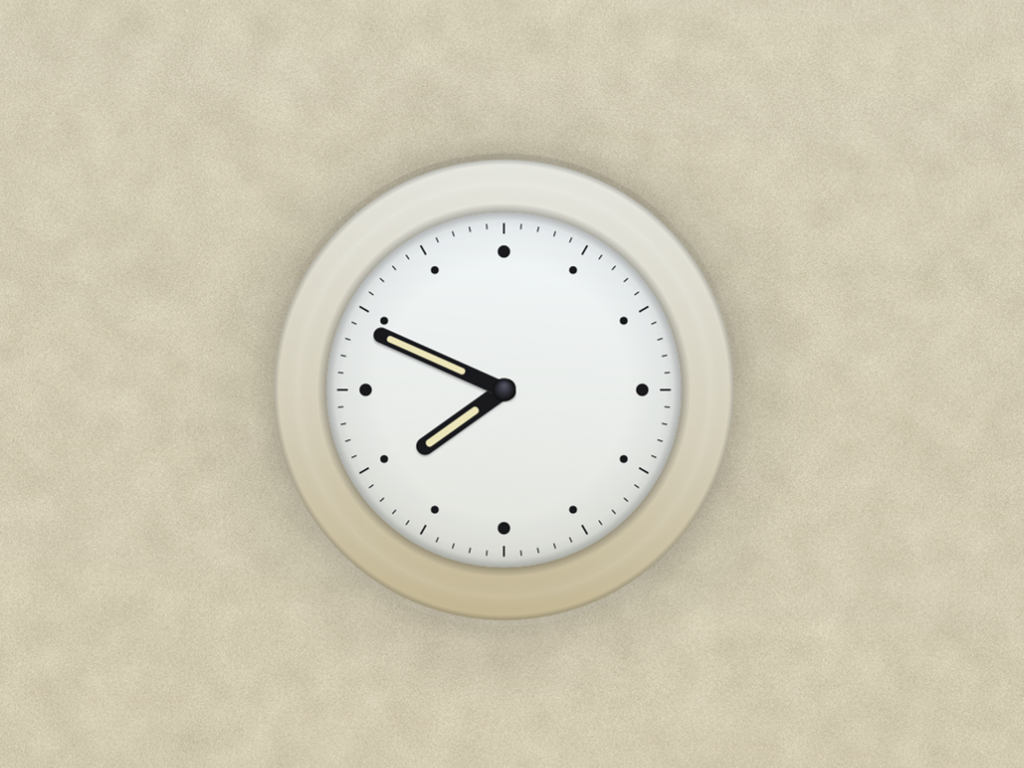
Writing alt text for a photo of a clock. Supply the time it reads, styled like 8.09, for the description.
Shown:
7.49
